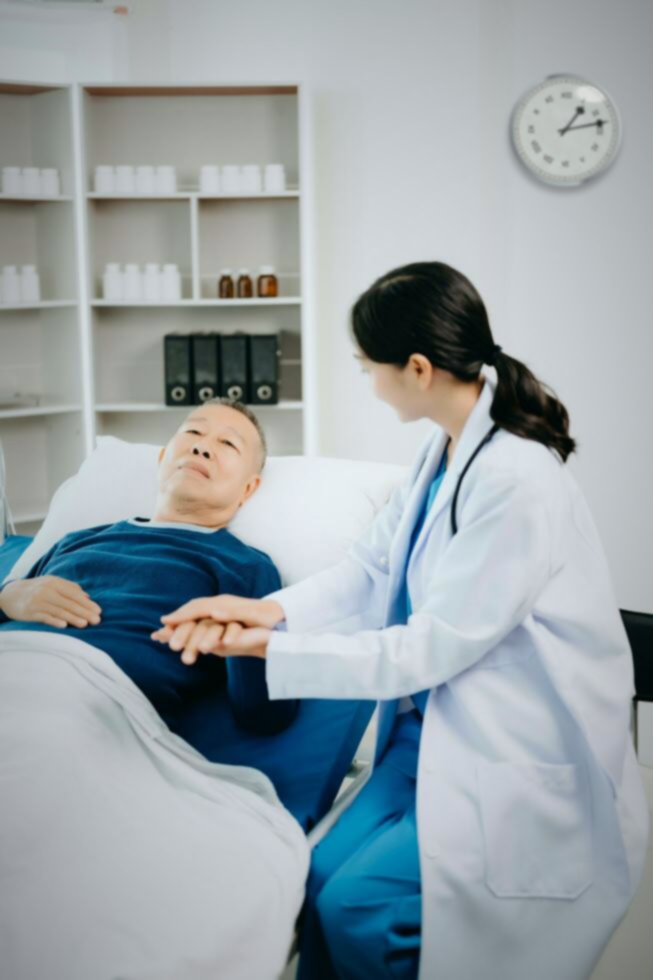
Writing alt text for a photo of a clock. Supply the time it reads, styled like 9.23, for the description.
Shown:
1.13
